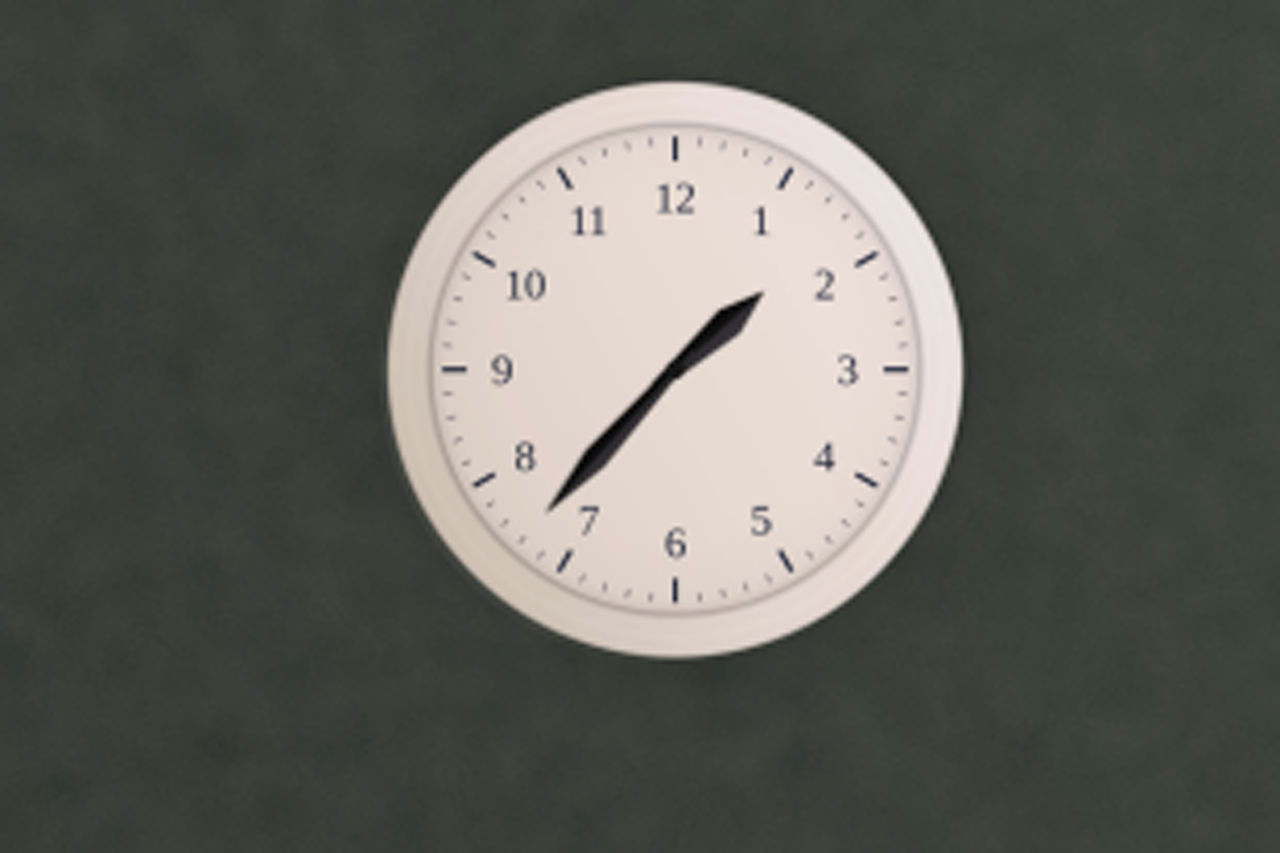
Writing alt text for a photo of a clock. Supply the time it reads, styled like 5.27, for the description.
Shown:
1.37
